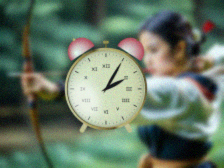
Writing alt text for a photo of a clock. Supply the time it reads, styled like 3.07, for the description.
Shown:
2.05
